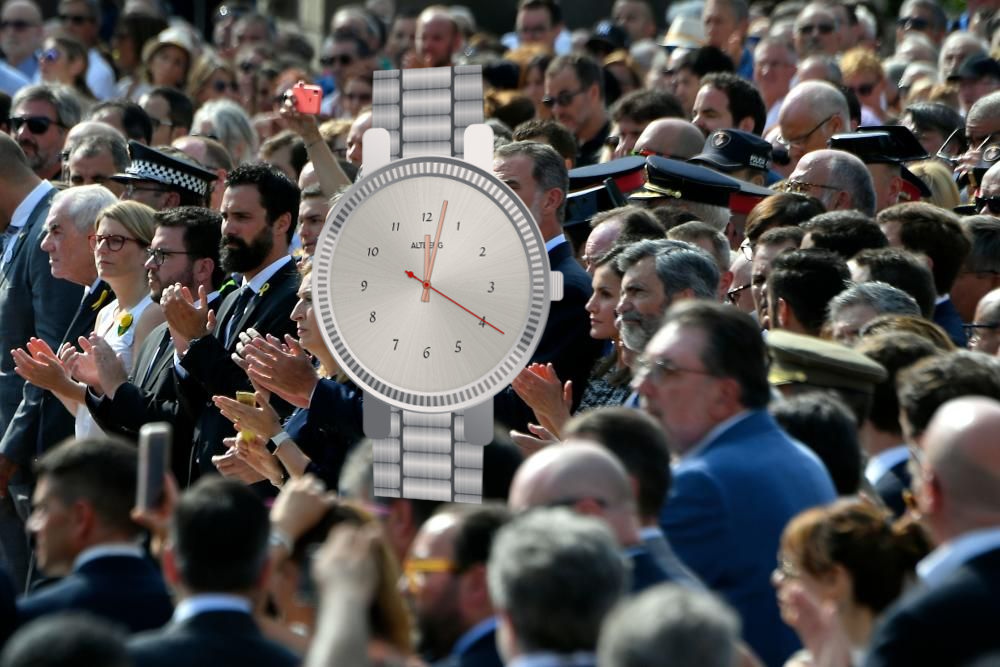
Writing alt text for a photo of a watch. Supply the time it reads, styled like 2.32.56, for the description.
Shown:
12.02.20
